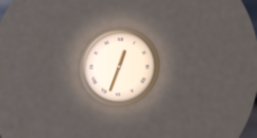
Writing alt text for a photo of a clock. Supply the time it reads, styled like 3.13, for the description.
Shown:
12.33
